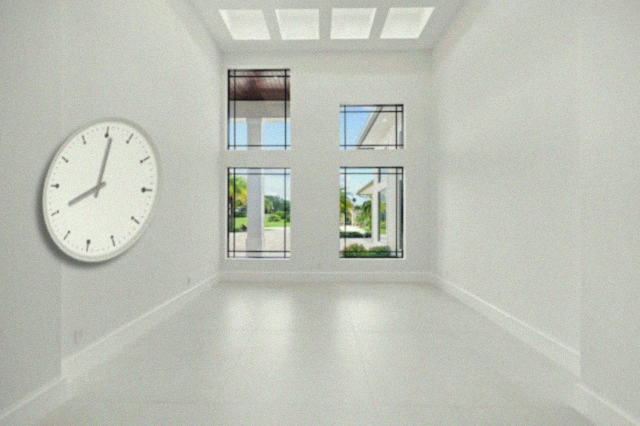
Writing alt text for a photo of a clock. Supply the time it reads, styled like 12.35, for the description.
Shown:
8.01
